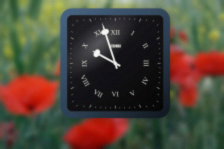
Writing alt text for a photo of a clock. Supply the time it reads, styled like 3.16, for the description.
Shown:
9.57
